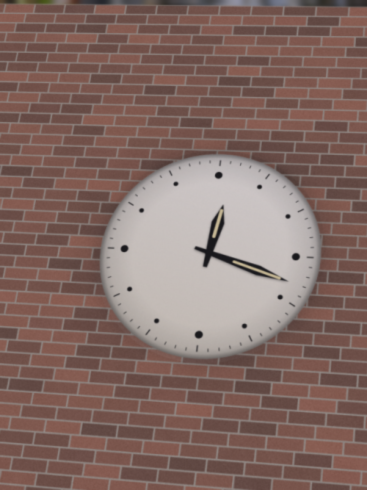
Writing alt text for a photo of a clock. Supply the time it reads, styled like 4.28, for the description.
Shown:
12.18
